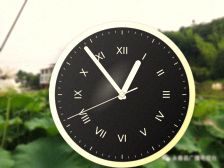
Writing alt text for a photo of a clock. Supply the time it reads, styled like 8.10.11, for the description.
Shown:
12.53.41
